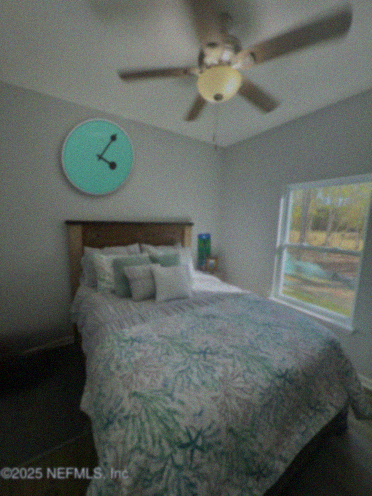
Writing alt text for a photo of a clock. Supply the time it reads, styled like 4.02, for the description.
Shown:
4.06
